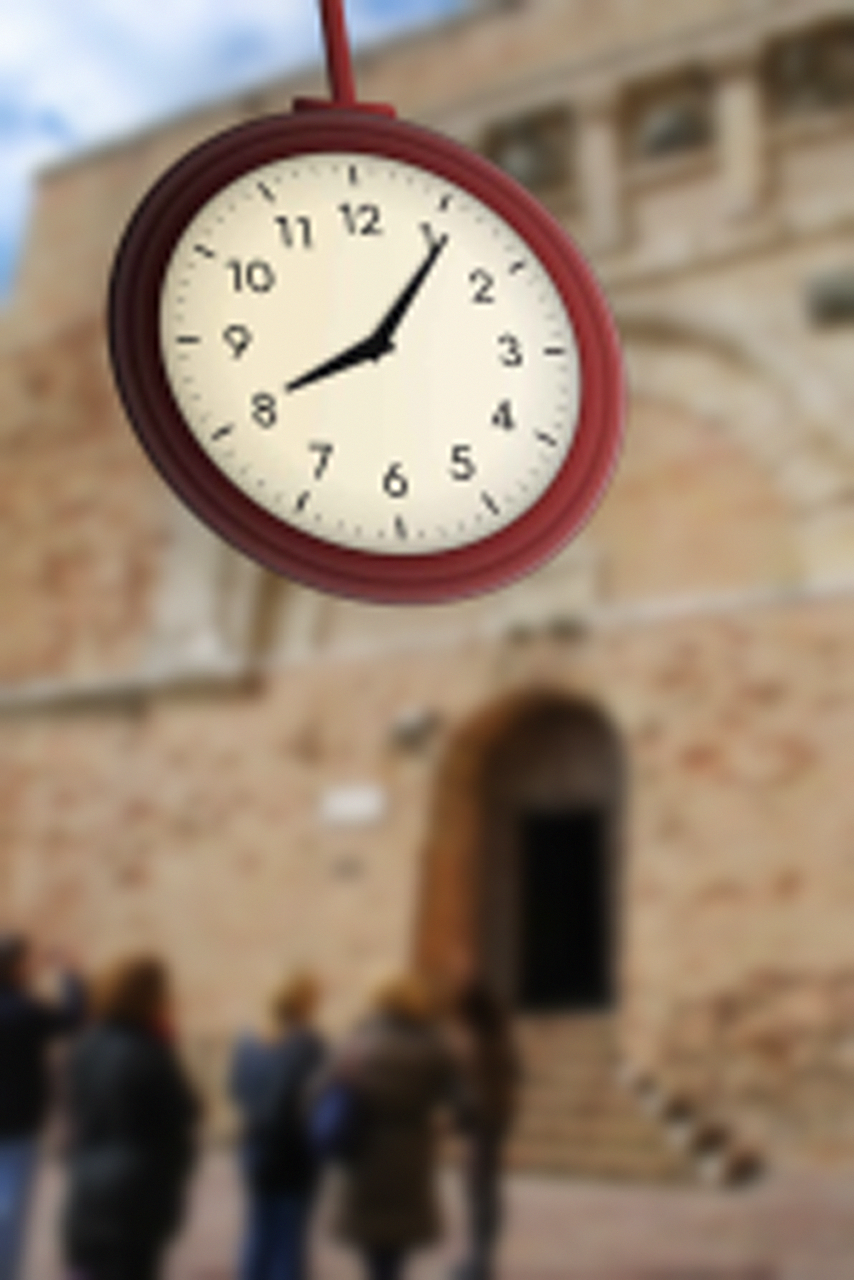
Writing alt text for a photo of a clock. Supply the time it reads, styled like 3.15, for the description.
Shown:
8.06
